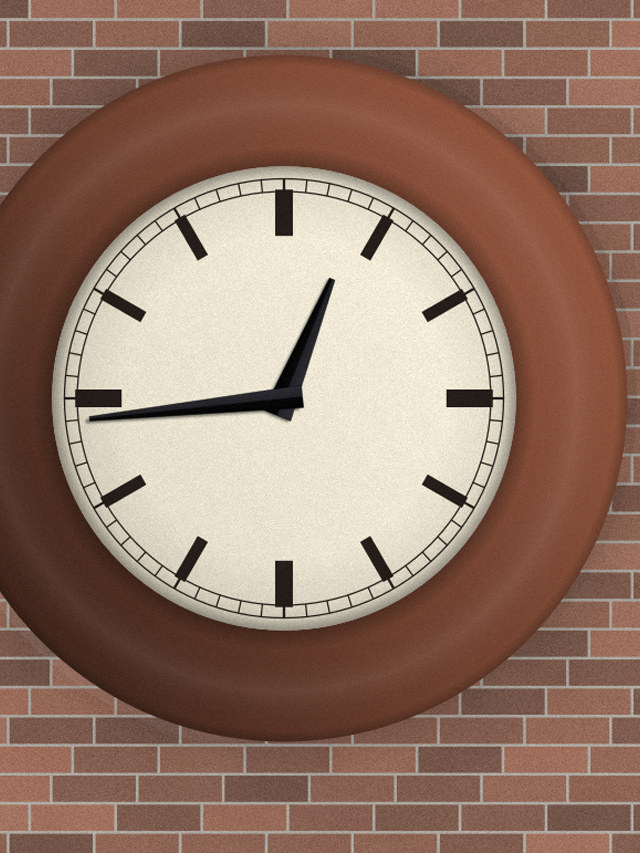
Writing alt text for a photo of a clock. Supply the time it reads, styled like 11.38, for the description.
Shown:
12.44
